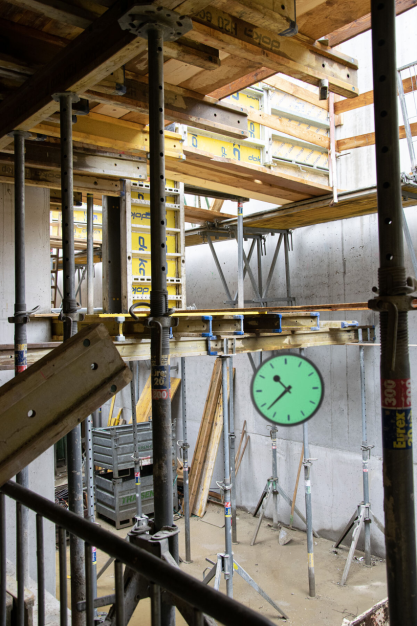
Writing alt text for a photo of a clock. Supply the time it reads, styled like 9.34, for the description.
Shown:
10.38
